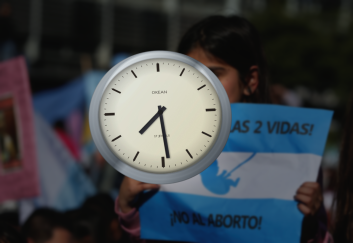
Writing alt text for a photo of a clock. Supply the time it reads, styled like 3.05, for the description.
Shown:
7.29
